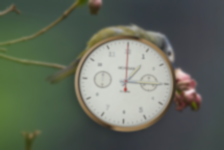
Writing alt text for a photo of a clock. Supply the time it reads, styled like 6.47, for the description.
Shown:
1.15
